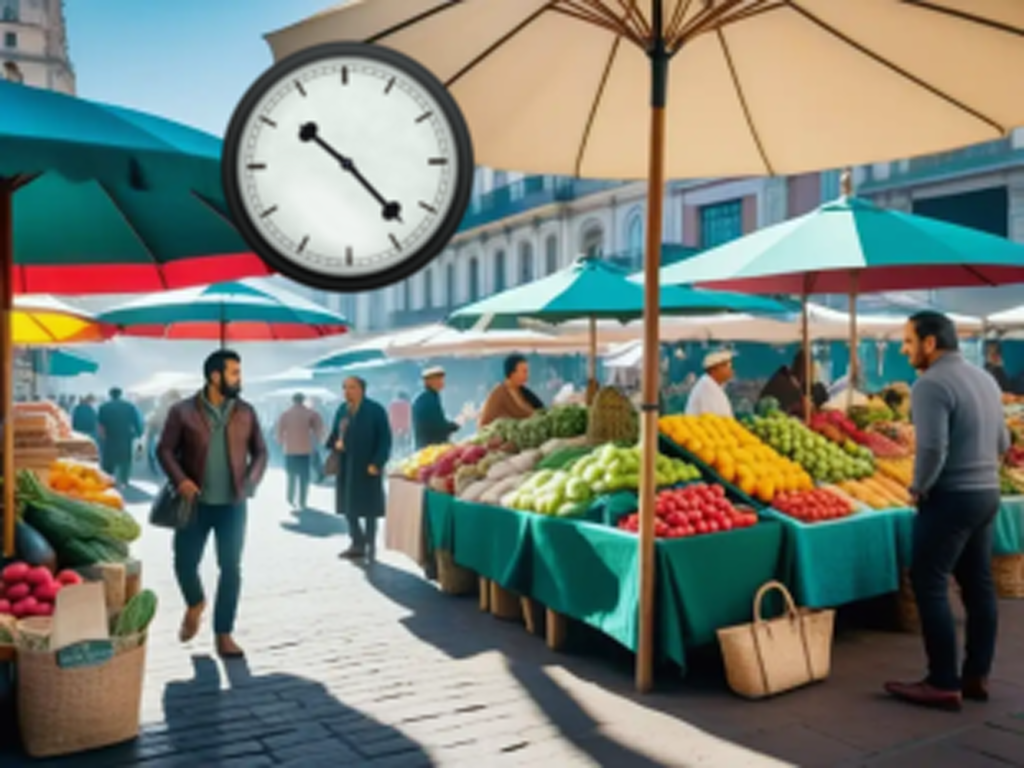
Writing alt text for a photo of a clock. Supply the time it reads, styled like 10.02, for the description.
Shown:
10.23
